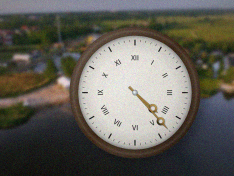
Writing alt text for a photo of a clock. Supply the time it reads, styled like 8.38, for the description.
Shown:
4.23
